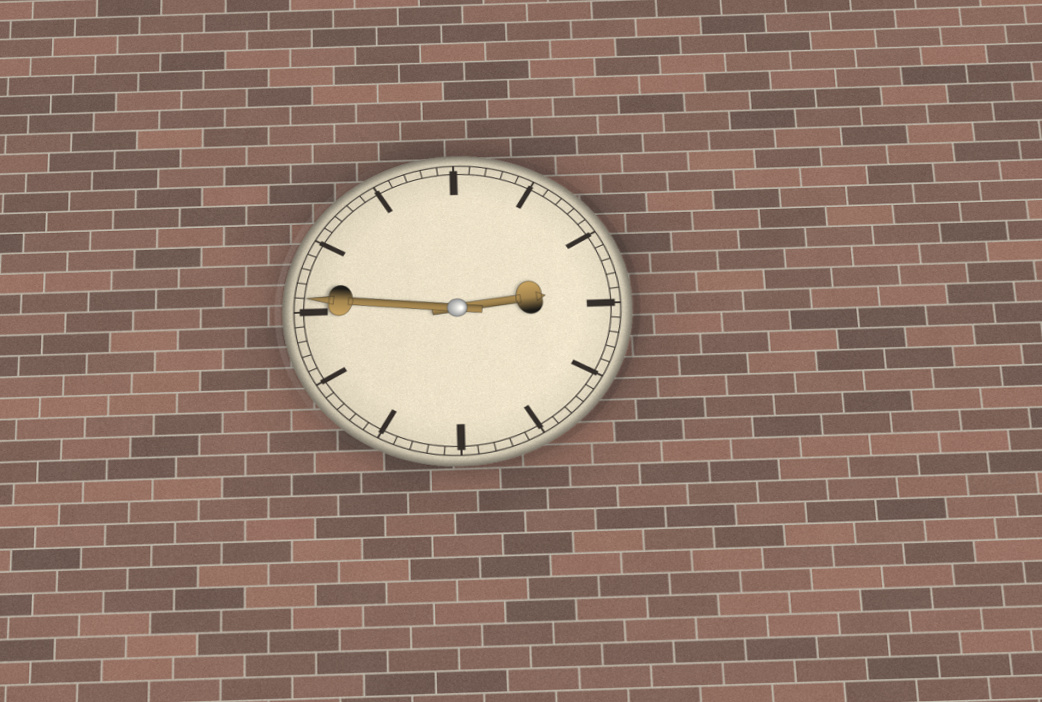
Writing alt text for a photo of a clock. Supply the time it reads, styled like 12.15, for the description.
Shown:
2.46
